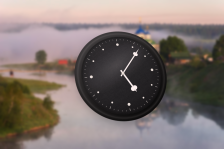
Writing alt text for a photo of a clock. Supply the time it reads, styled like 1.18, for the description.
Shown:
5.07
